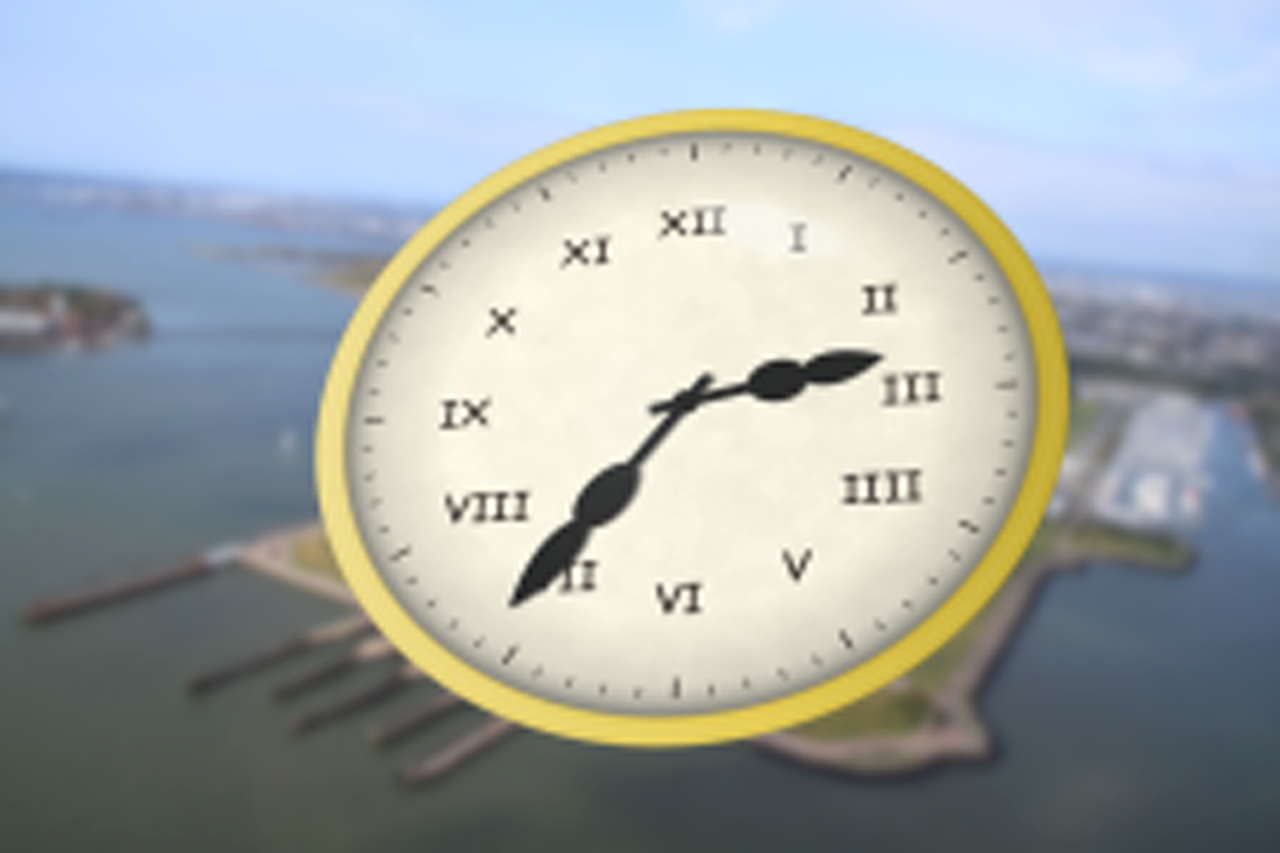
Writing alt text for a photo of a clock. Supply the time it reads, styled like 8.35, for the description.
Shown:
2.36
